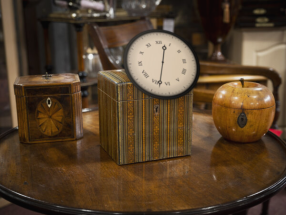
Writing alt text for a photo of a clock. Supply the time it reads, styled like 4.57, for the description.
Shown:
12.33
